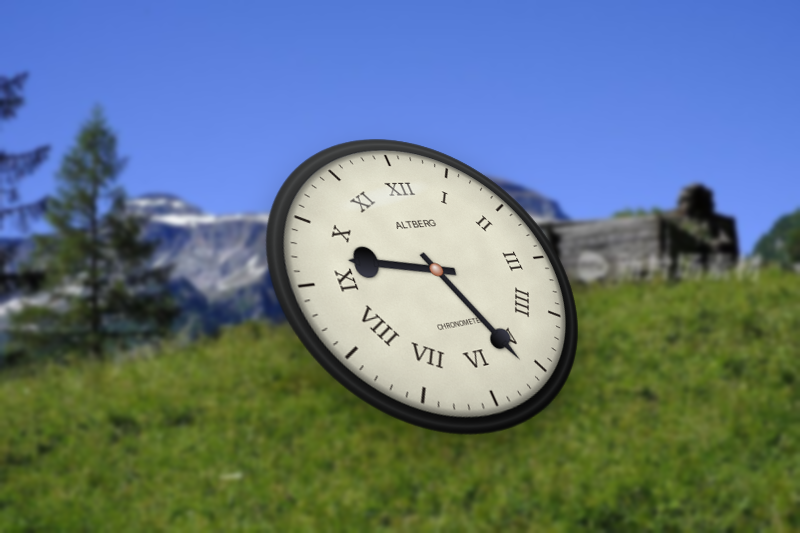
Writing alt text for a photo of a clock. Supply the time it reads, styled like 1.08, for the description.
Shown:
9.26
